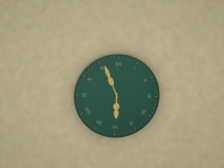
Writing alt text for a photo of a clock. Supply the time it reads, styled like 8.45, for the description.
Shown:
5.56
